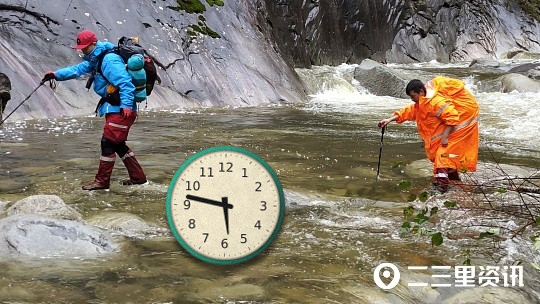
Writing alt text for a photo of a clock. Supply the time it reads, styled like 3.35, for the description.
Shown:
5.47
